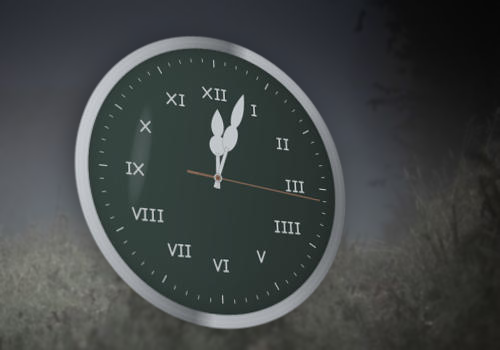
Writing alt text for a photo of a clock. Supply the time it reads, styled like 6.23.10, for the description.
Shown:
12.03.16
